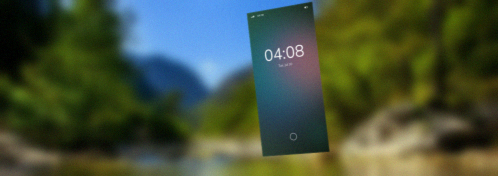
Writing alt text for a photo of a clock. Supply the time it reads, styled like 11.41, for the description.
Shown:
4.08
